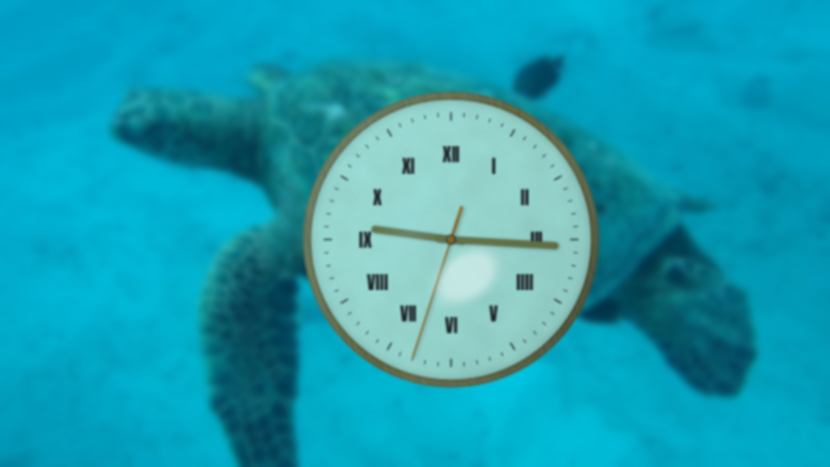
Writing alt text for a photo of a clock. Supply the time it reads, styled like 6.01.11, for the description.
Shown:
9.15.33
